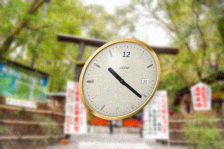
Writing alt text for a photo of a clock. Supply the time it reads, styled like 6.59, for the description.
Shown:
10.21
